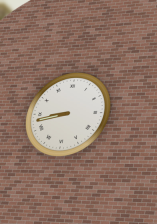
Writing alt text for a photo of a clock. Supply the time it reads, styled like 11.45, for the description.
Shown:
8.43
